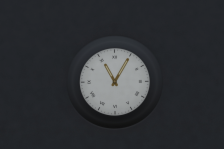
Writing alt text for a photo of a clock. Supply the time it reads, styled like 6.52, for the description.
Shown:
11.05
